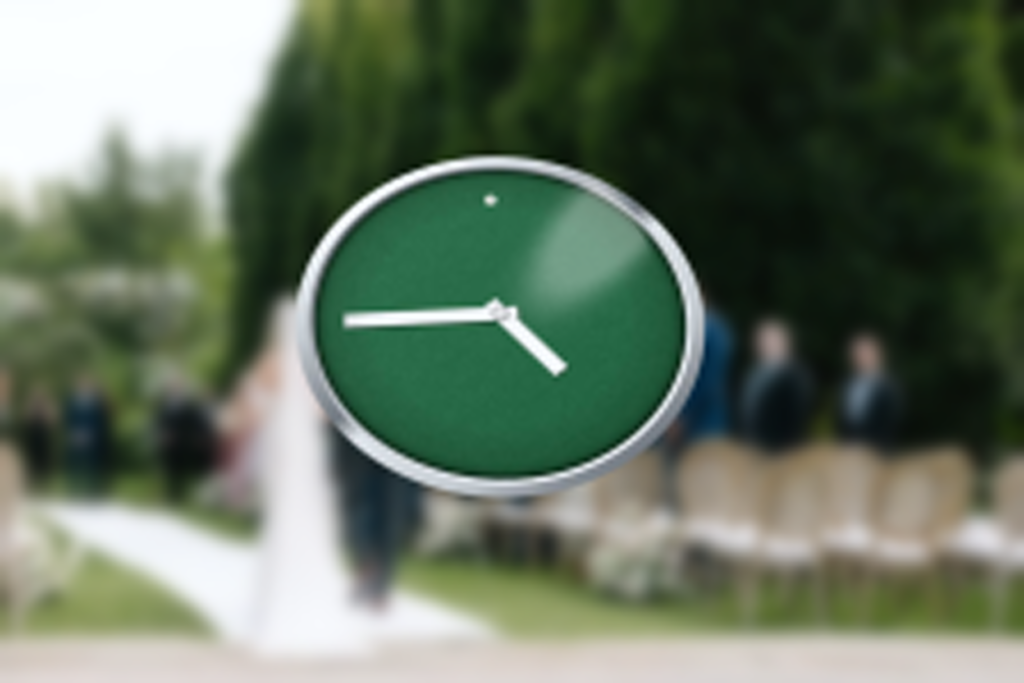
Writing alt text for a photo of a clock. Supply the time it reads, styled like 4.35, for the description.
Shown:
4.45
